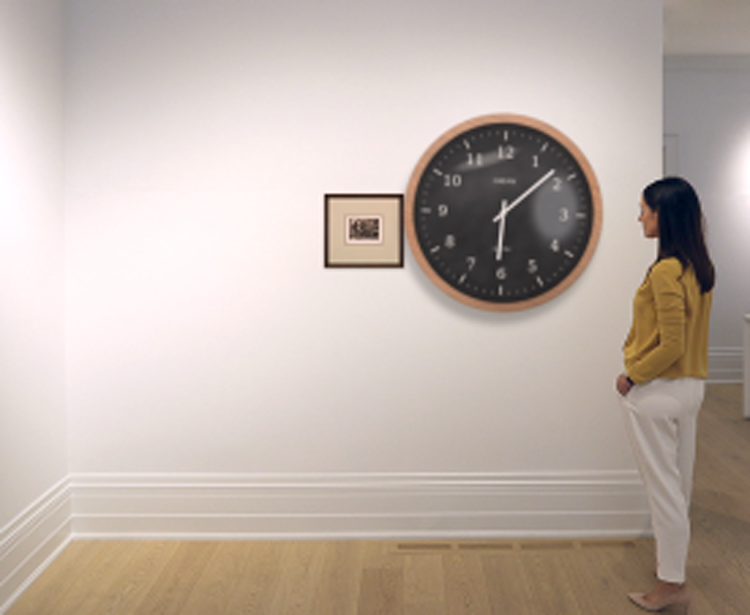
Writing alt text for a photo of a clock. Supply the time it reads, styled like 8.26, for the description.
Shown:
6.08
